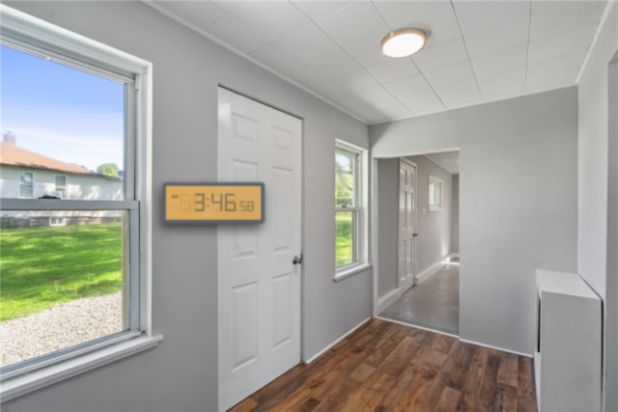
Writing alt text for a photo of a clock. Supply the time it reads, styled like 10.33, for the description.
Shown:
3.46
